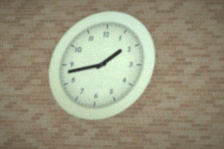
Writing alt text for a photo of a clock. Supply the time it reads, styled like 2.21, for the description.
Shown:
1.43
